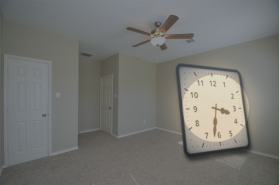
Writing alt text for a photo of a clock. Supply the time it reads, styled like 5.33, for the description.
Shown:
3.32
